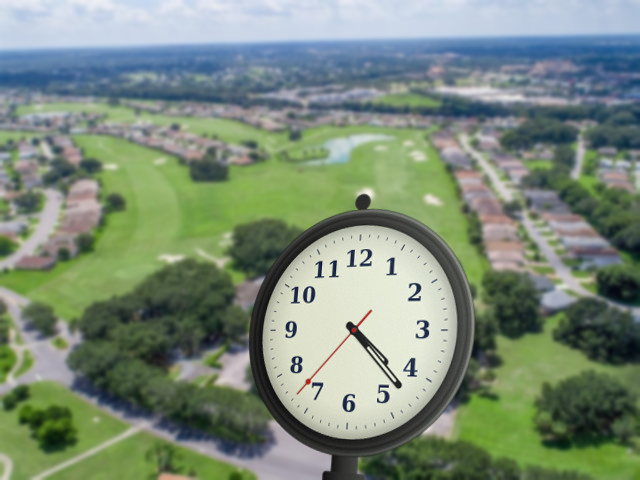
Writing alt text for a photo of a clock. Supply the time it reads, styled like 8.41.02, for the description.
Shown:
4.22.37
